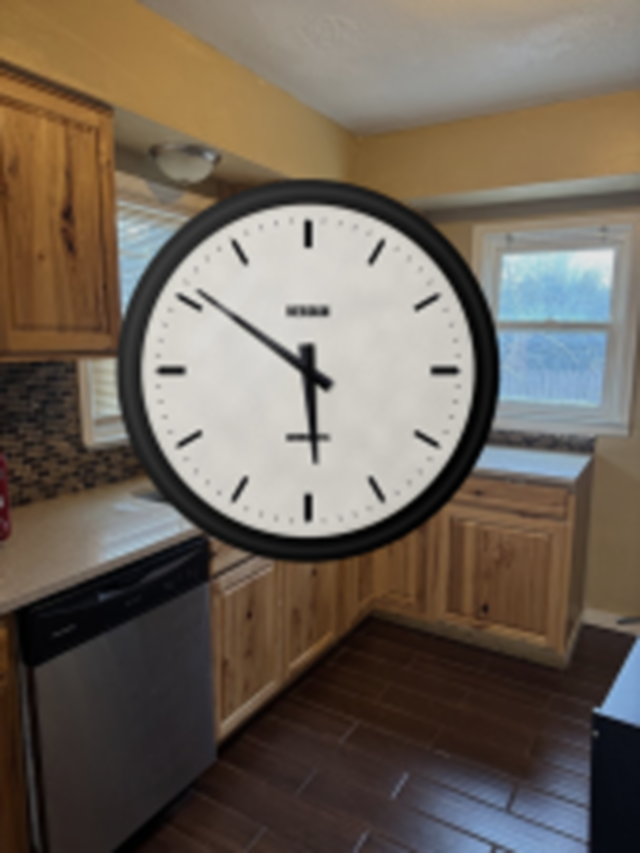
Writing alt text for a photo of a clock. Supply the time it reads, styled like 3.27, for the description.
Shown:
5.51
